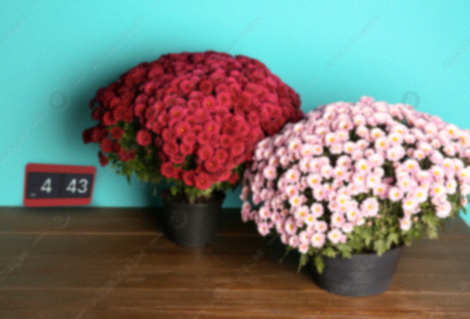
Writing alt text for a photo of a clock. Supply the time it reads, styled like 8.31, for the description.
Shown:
4.43
